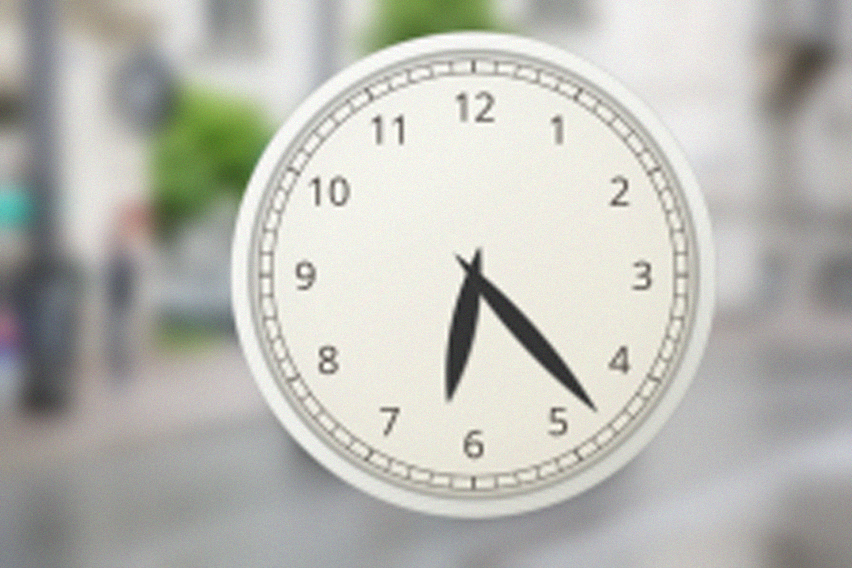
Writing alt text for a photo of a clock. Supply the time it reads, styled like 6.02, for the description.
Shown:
6.23
